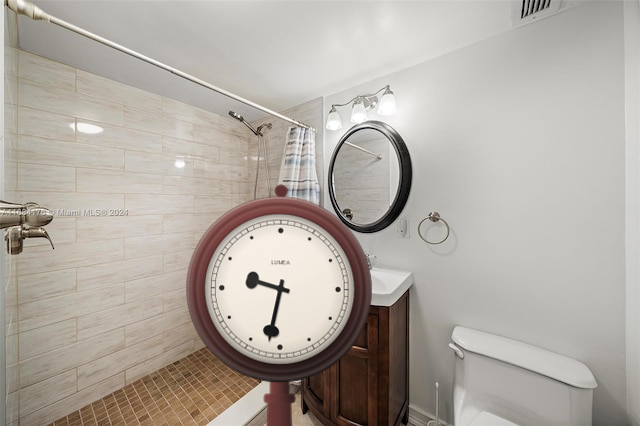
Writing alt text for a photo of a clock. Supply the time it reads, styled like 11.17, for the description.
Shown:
9.32
